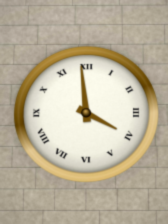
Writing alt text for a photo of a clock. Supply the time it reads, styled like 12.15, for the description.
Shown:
3.59
